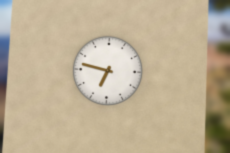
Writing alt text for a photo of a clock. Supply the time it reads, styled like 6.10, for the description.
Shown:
6.47
